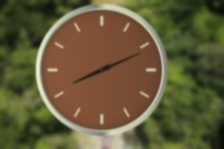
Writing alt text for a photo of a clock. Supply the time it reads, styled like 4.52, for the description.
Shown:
8.11
